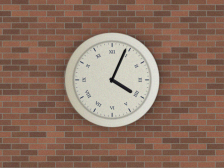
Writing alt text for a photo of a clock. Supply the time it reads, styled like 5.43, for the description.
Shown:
4.04
